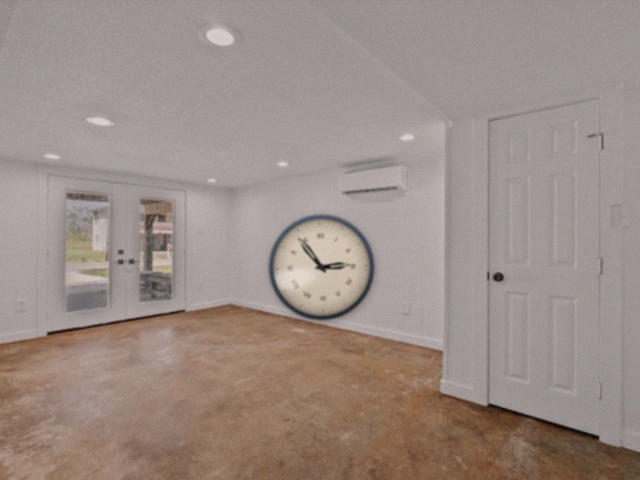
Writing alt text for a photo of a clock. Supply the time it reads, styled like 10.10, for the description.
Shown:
2.54
